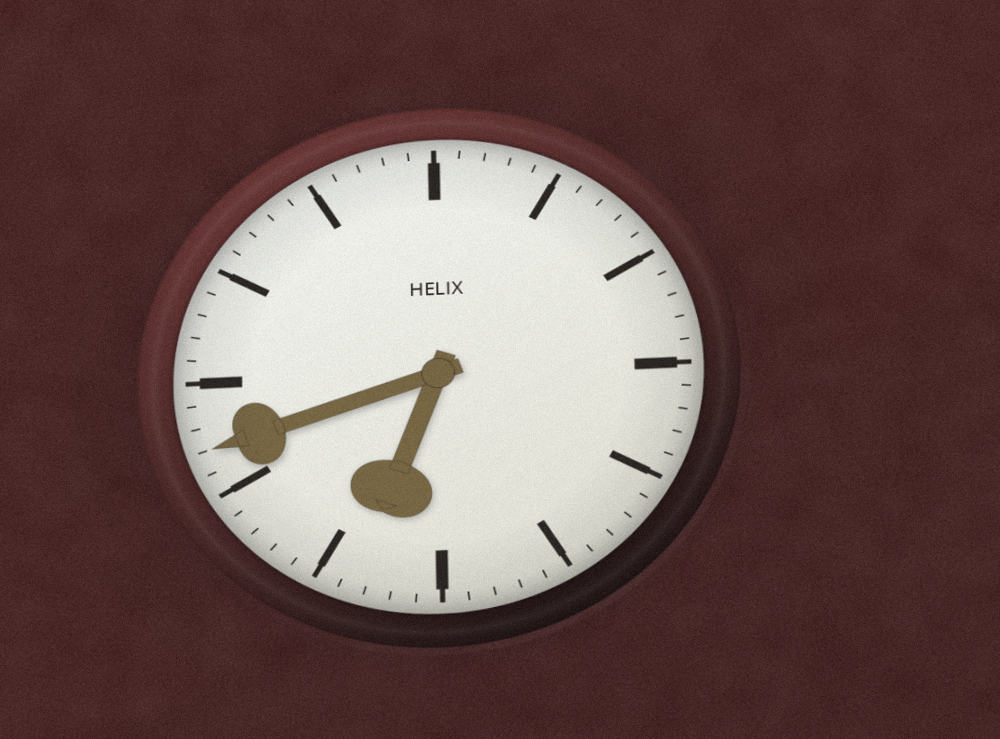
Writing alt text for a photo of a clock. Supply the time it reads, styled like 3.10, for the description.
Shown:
6.42
